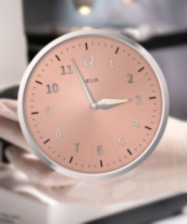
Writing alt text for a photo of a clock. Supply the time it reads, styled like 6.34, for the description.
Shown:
2.57
